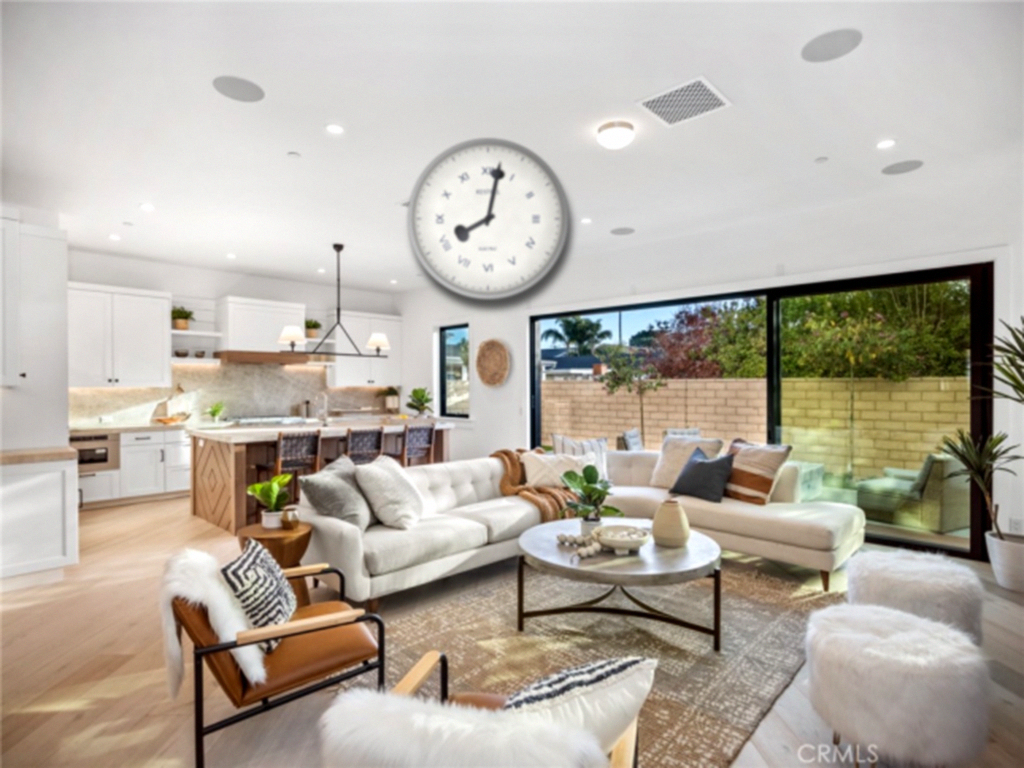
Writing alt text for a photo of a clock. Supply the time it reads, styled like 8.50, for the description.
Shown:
8.02
